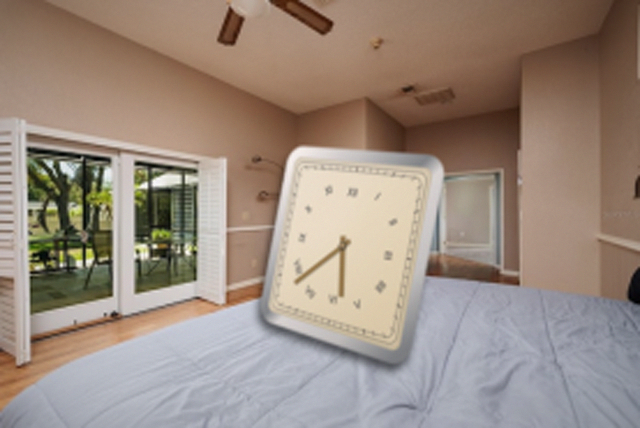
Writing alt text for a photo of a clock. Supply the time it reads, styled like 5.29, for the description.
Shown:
5.38
